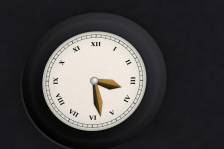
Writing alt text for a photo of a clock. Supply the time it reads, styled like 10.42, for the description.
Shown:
3.28
